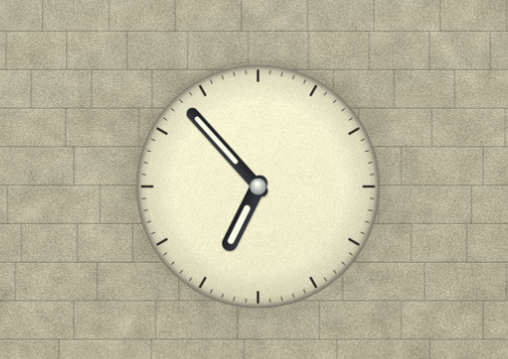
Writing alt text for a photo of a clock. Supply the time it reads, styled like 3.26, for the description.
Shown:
6.53
